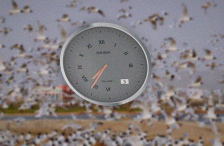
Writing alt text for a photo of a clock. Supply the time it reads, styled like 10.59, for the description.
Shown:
7.36
